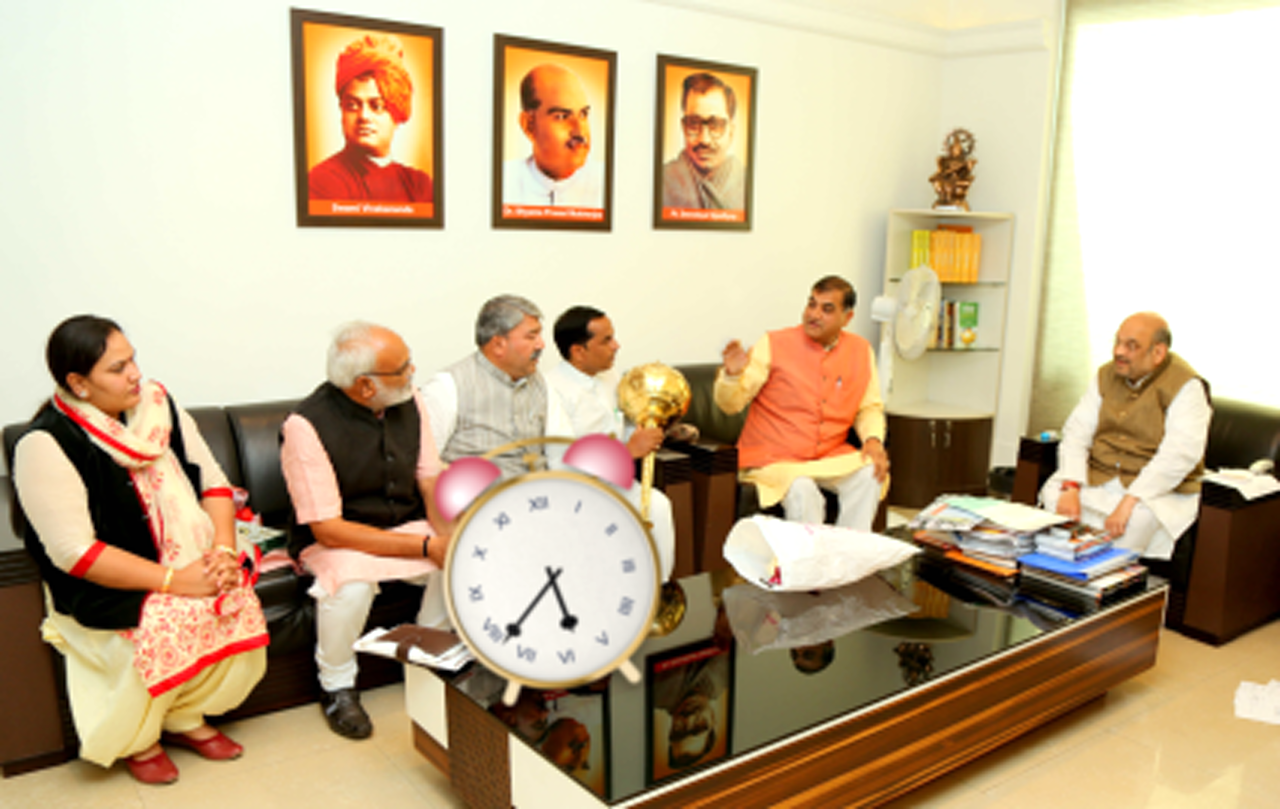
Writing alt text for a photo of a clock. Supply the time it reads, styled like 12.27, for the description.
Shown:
5.38
